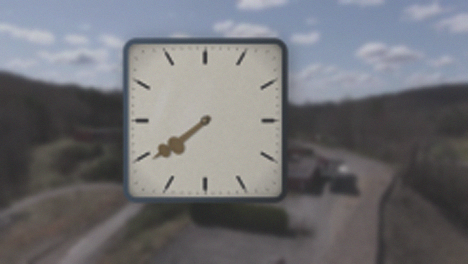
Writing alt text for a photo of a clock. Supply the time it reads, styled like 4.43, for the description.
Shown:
7.39
